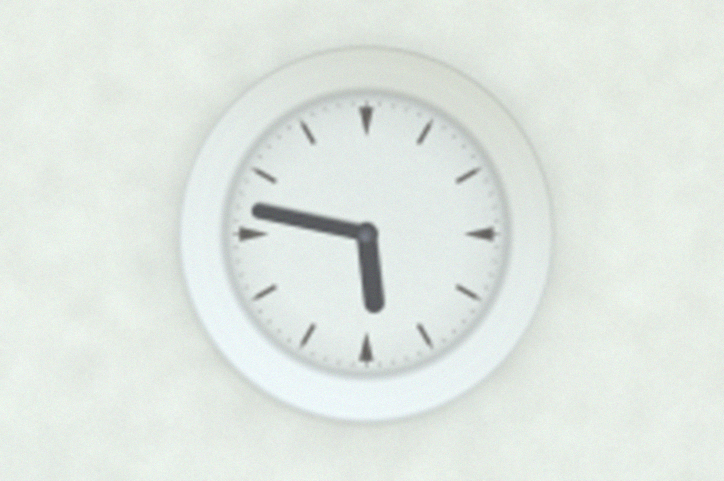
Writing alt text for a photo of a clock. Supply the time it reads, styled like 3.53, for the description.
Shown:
5.47
